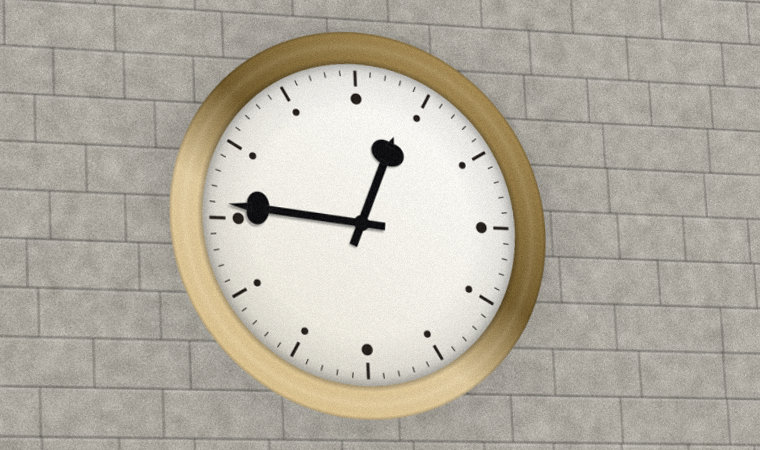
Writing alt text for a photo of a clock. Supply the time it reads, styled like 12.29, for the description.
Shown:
12.46
